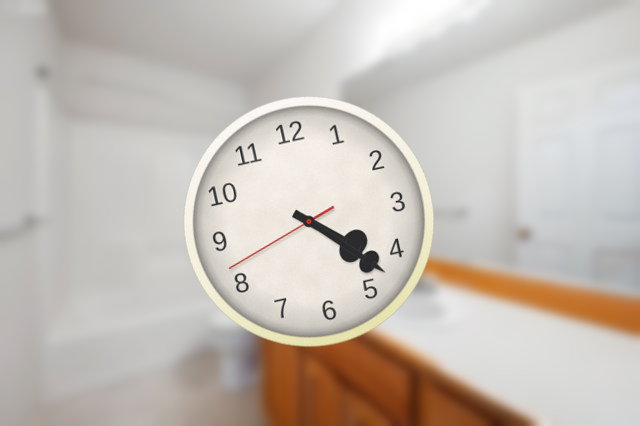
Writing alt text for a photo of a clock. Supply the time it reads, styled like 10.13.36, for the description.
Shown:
4.22.42
